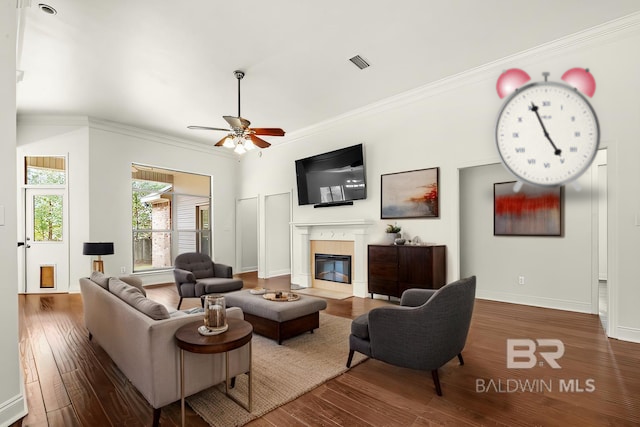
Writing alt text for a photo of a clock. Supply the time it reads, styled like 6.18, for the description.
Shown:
4.56
